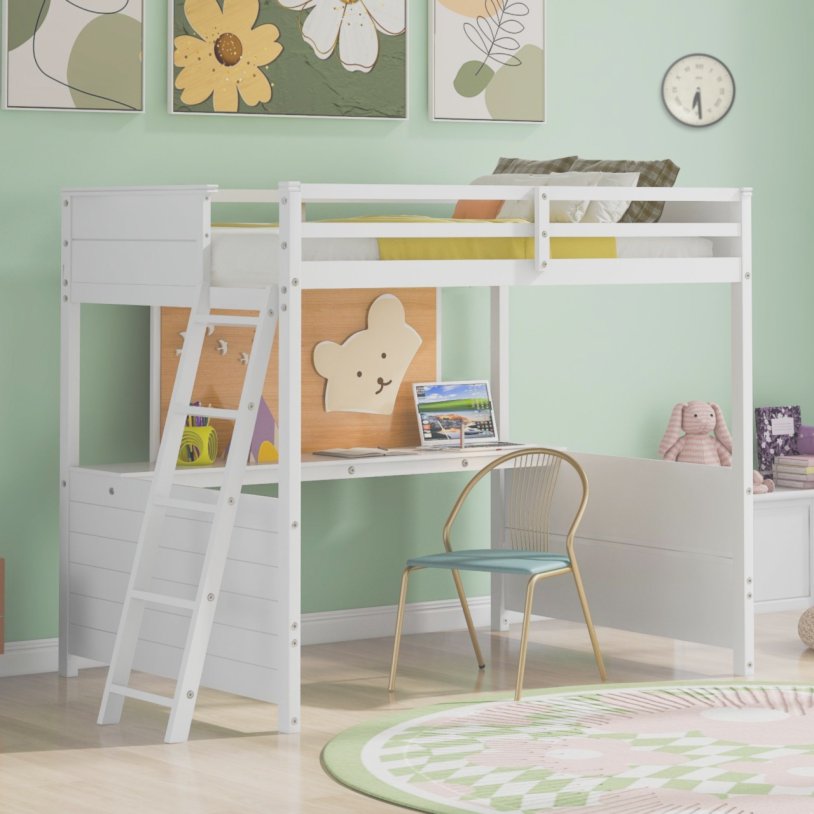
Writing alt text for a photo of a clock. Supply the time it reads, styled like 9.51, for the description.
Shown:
6.29
